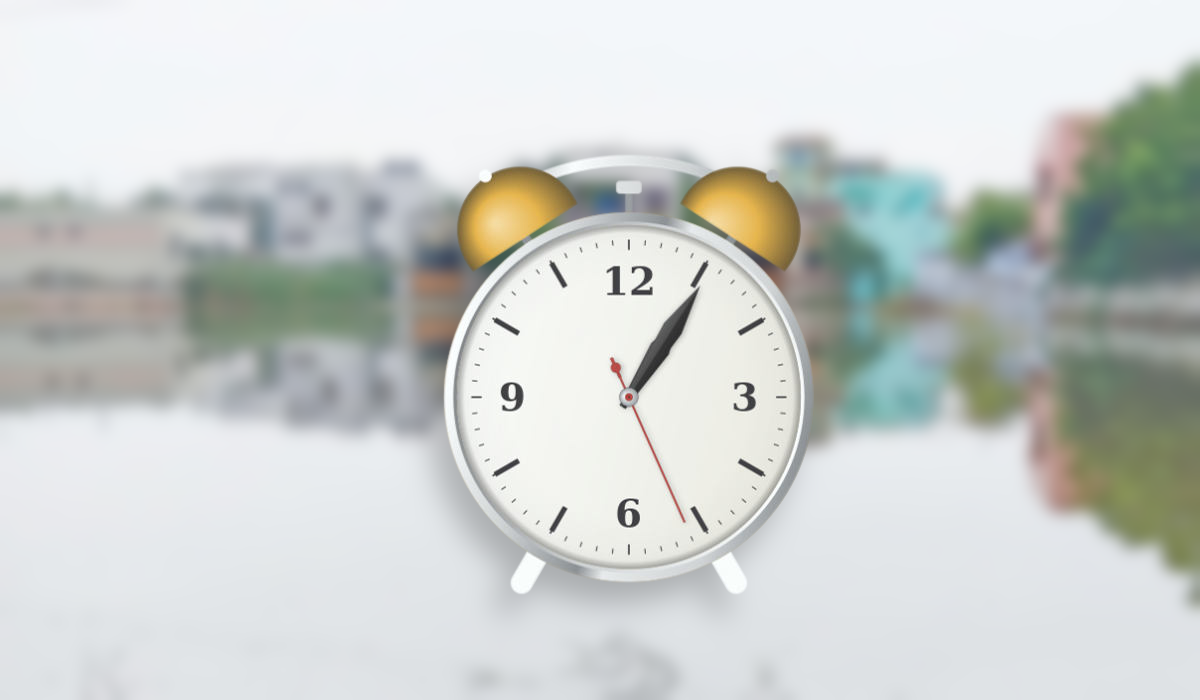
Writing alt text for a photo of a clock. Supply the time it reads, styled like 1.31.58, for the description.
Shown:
1.05.26
